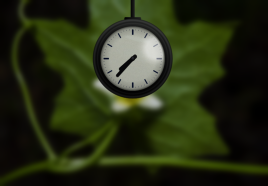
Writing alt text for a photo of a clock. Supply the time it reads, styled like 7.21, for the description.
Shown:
7.37
